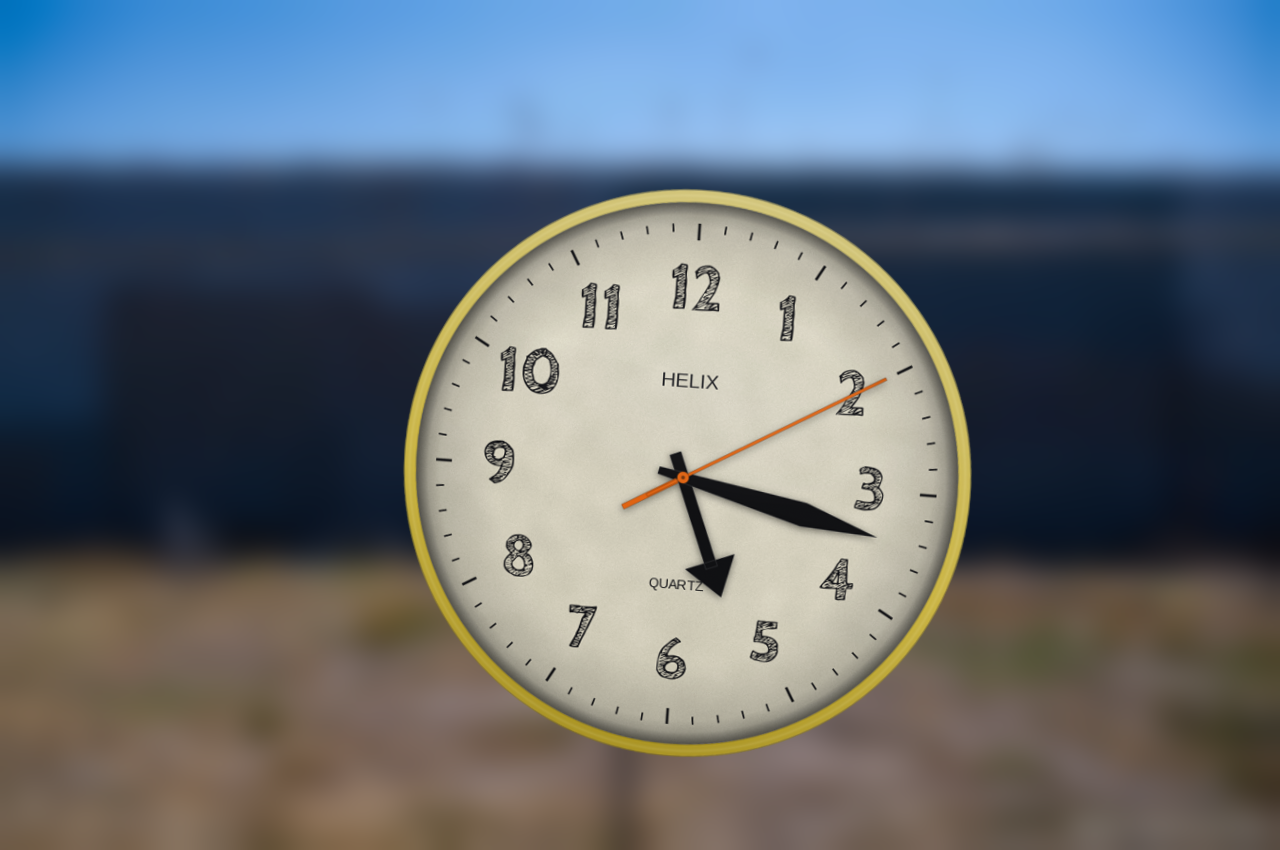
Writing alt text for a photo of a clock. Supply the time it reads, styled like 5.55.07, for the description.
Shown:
5.17.10
